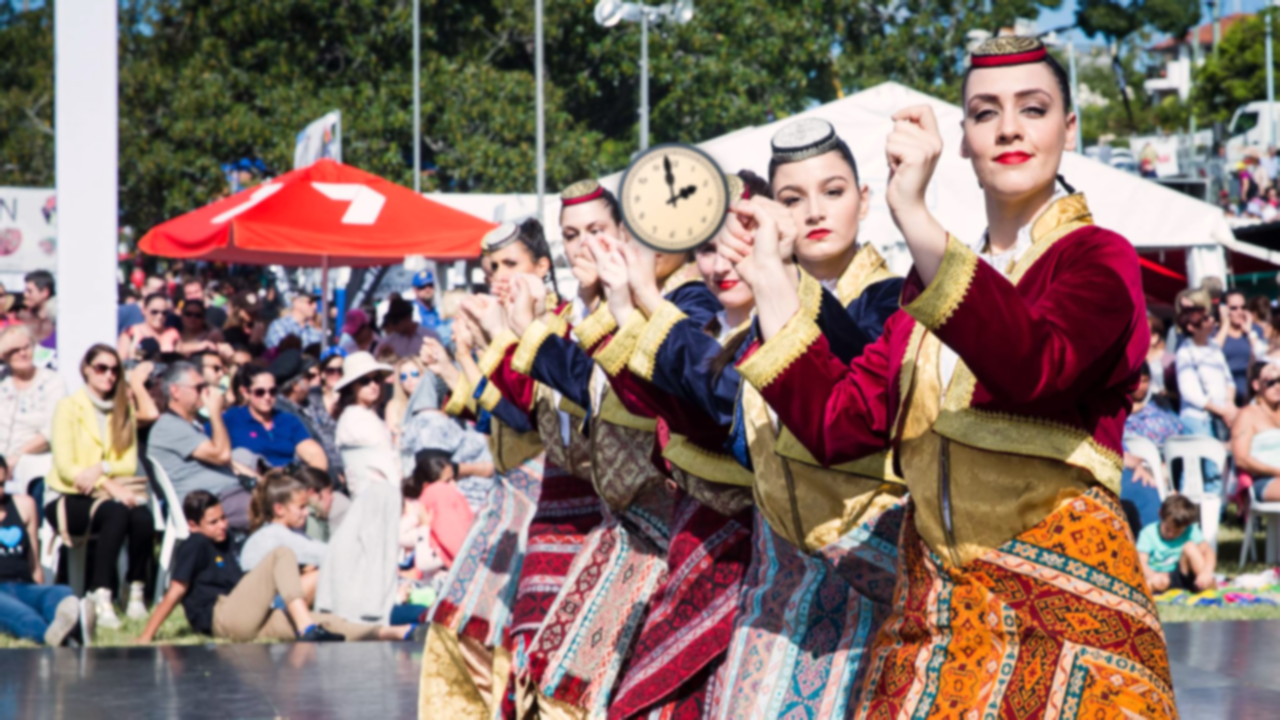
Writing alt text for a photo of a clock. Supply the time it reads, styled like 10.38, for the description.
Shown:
1.58
